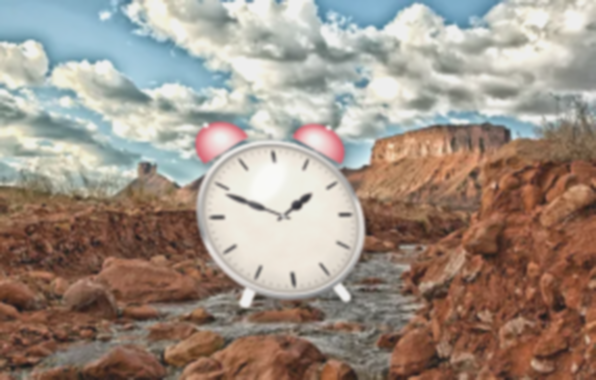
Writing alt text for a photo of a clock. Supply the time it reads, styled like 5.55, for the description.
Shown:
1.49
